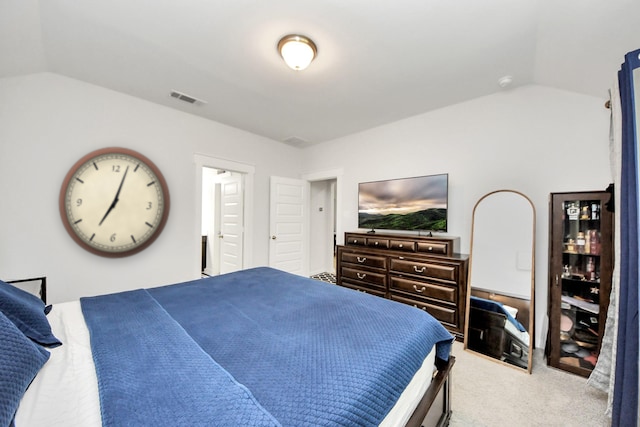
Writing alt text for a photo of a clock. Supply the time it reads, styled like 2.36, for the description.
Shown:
7.03
